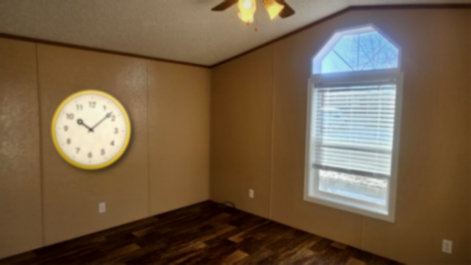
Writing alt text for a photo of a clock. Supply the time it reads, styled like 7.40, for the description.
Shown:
10.08
